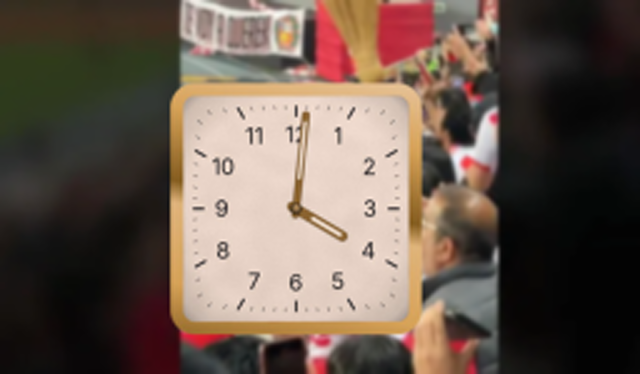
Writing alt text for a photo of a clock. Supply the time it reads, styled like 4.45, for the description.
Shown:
4.01
